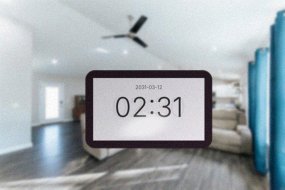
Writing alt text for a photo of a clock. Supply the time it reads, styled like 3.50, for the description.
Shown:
2.31
